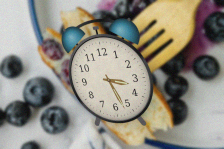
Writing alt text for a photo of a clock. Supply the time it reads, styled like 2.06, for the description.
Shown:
3.27
